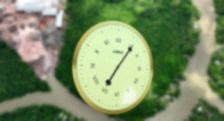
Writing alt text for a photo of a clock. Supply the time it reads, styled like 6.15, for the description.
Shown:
7.06
